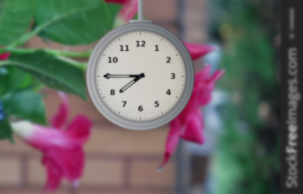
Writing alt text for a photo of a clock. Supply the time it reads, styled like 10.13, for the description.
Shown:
7.45
